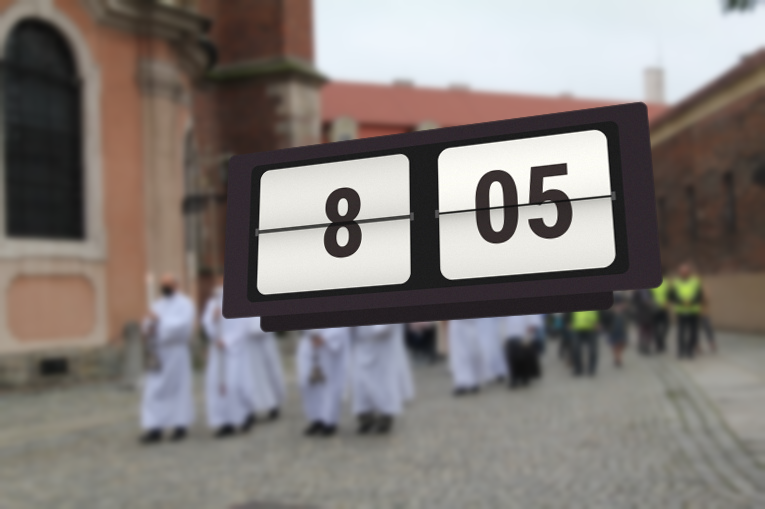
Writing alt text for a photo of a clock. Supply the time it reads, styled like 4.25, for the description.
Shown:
8.05
